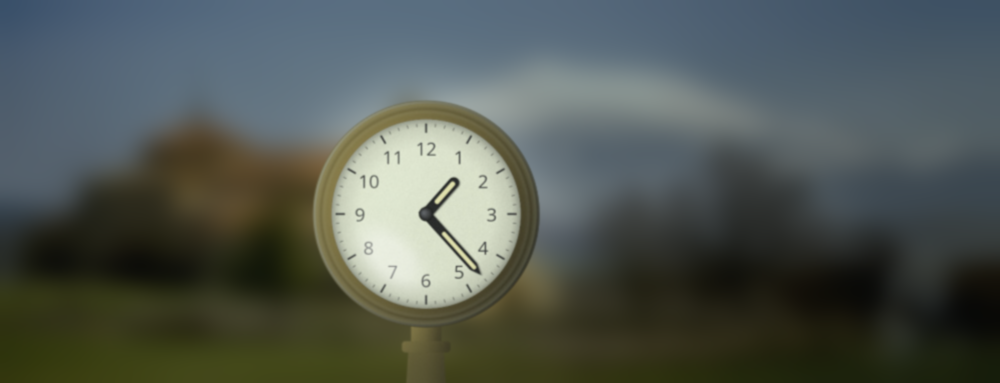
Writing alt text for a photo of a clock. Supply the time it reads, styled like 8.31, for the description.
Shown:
1.23
